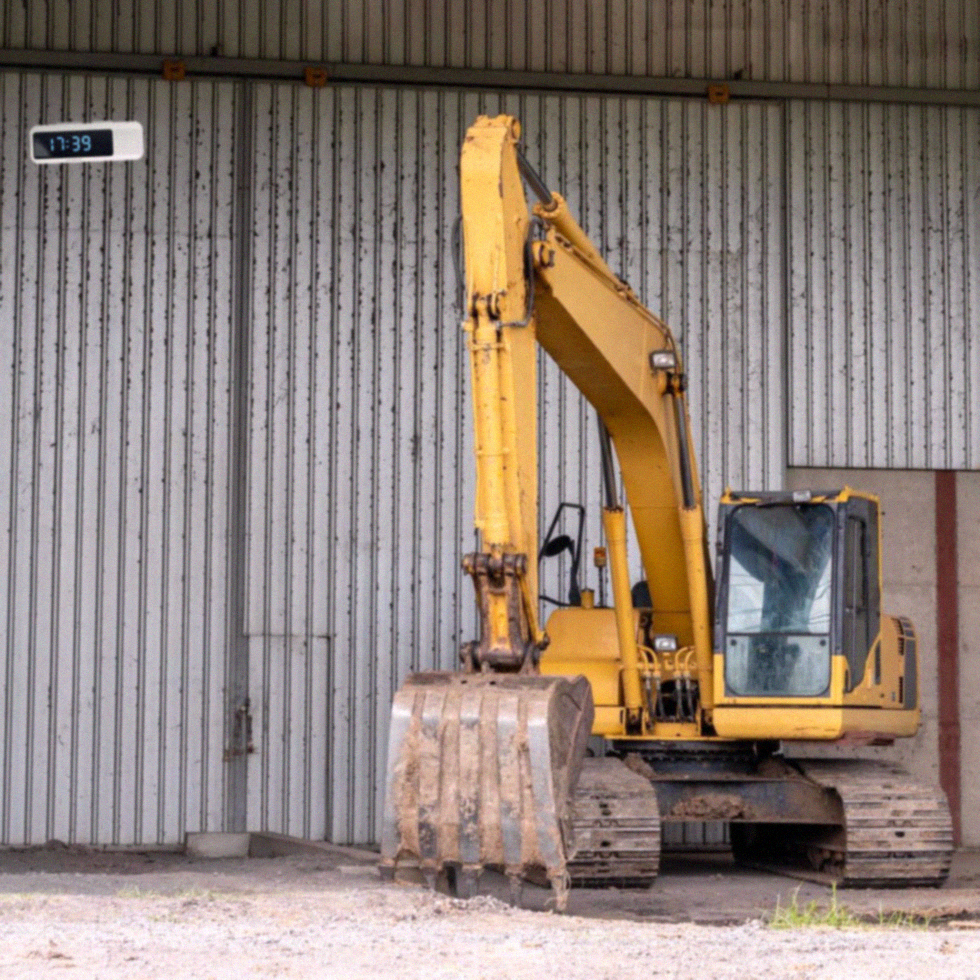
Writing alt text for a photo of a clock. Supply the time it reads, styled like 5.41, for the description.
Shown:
17.39
